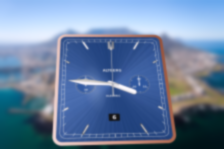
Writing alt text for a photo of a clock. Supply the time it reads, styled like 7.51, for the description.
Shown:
3.46
